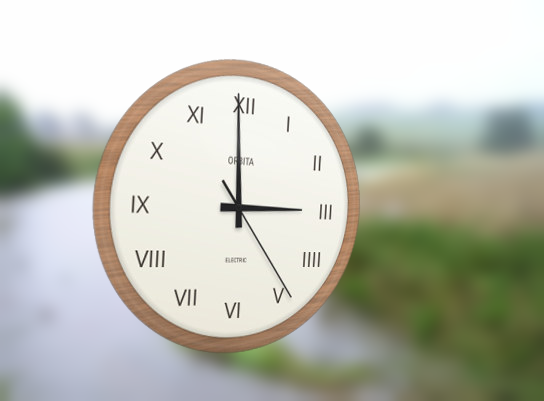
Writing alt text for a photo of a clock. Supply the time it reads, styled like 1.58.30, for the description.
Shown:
2.59.24
